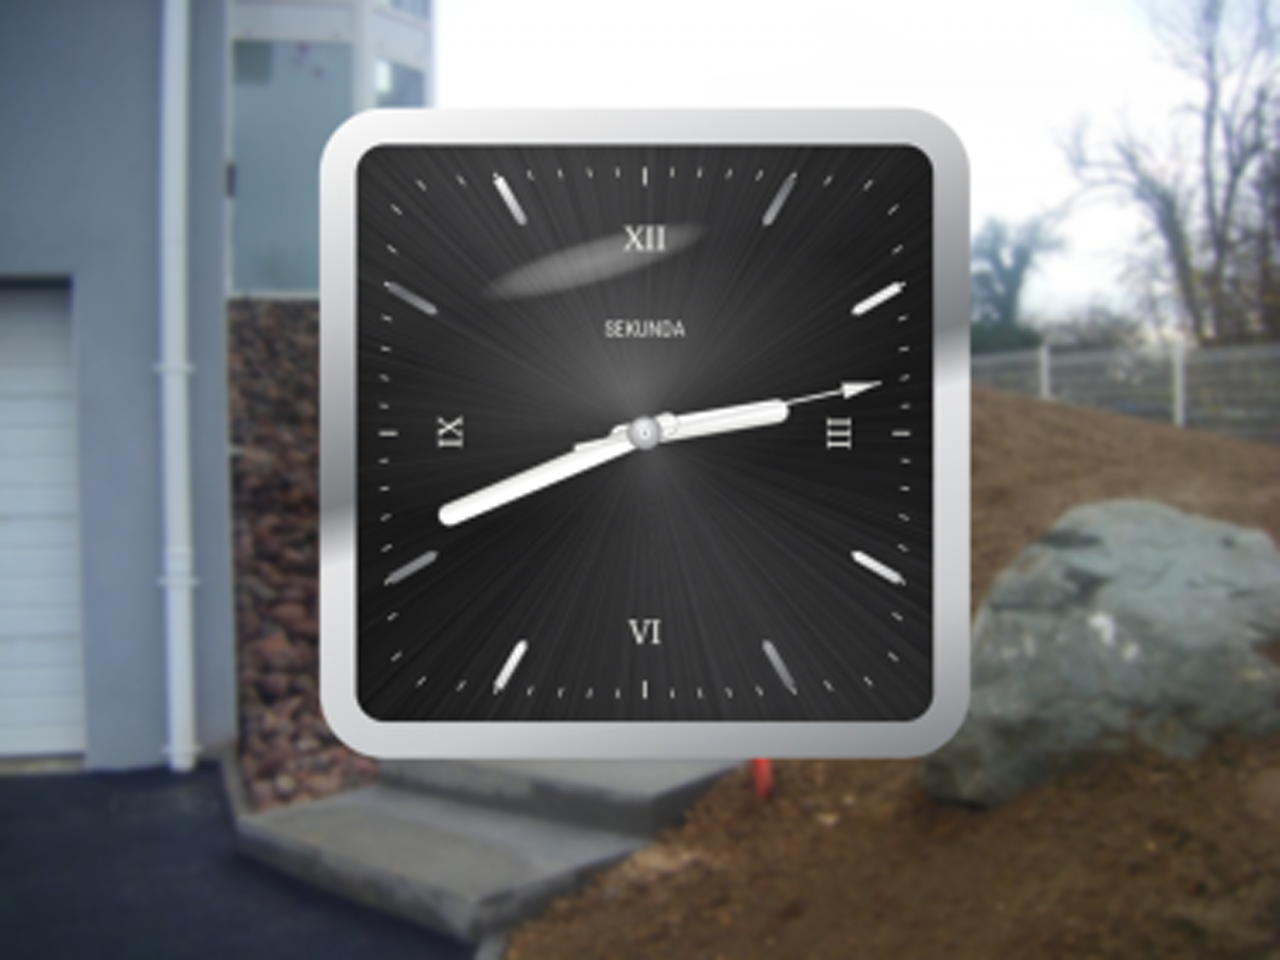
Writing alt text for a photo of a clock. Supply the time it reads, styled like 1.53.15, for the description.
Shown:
2.41.13
